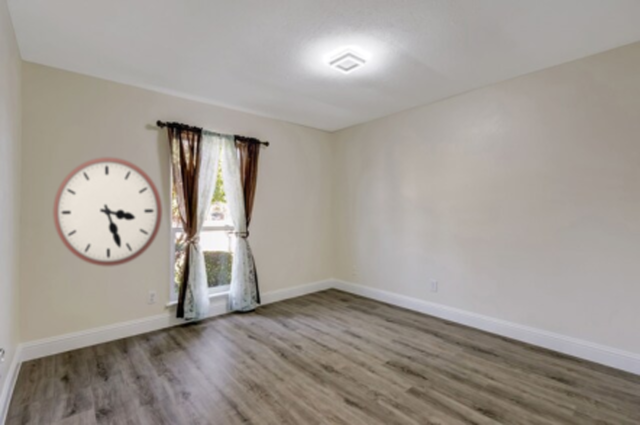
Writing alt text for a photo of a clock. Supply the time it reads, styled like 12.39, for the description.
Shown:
3.27
